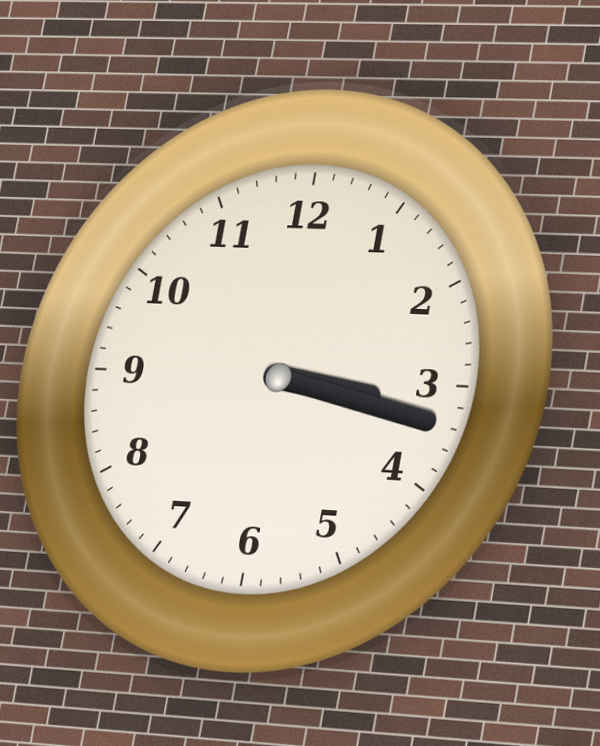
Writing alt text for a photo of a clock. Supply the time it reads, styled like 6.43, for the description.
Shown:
3.17
